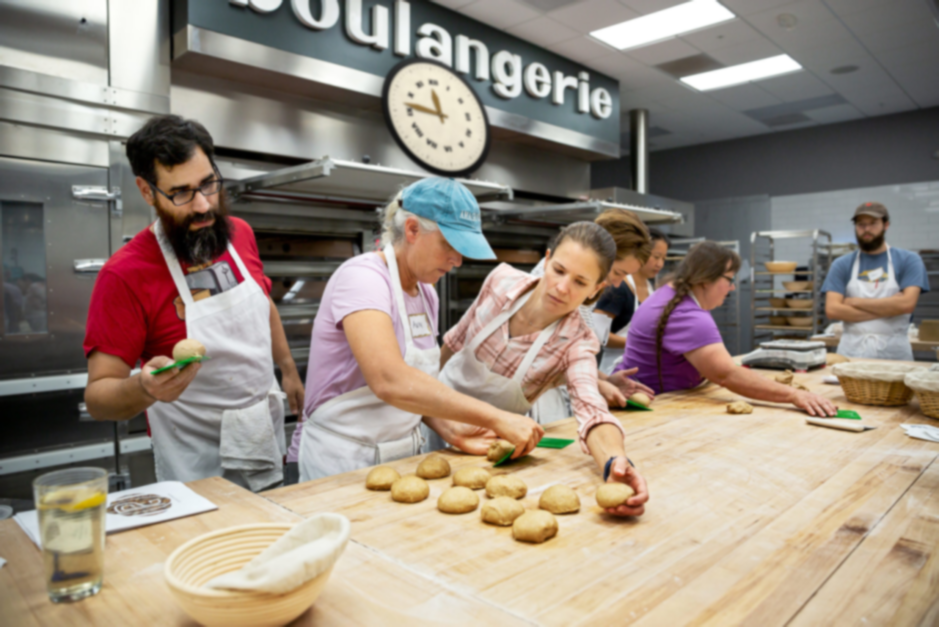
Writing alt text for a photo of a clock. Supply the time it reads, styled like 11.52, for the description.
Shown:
11.47
